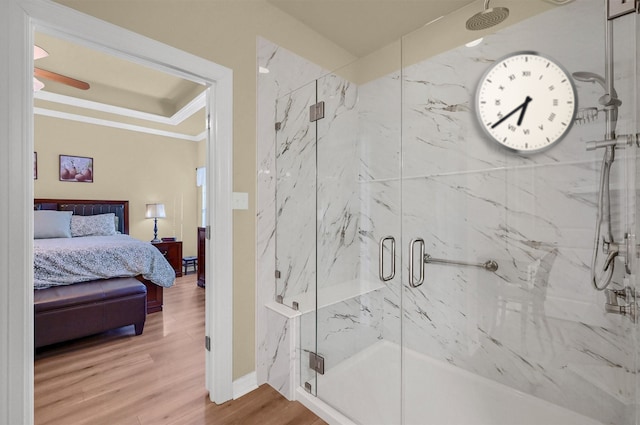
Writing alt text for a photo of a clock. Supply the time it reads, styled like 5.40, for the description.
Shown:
6.39
